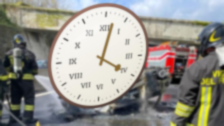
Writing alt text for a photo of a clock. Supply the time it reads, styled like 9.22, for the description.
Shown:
4.02
